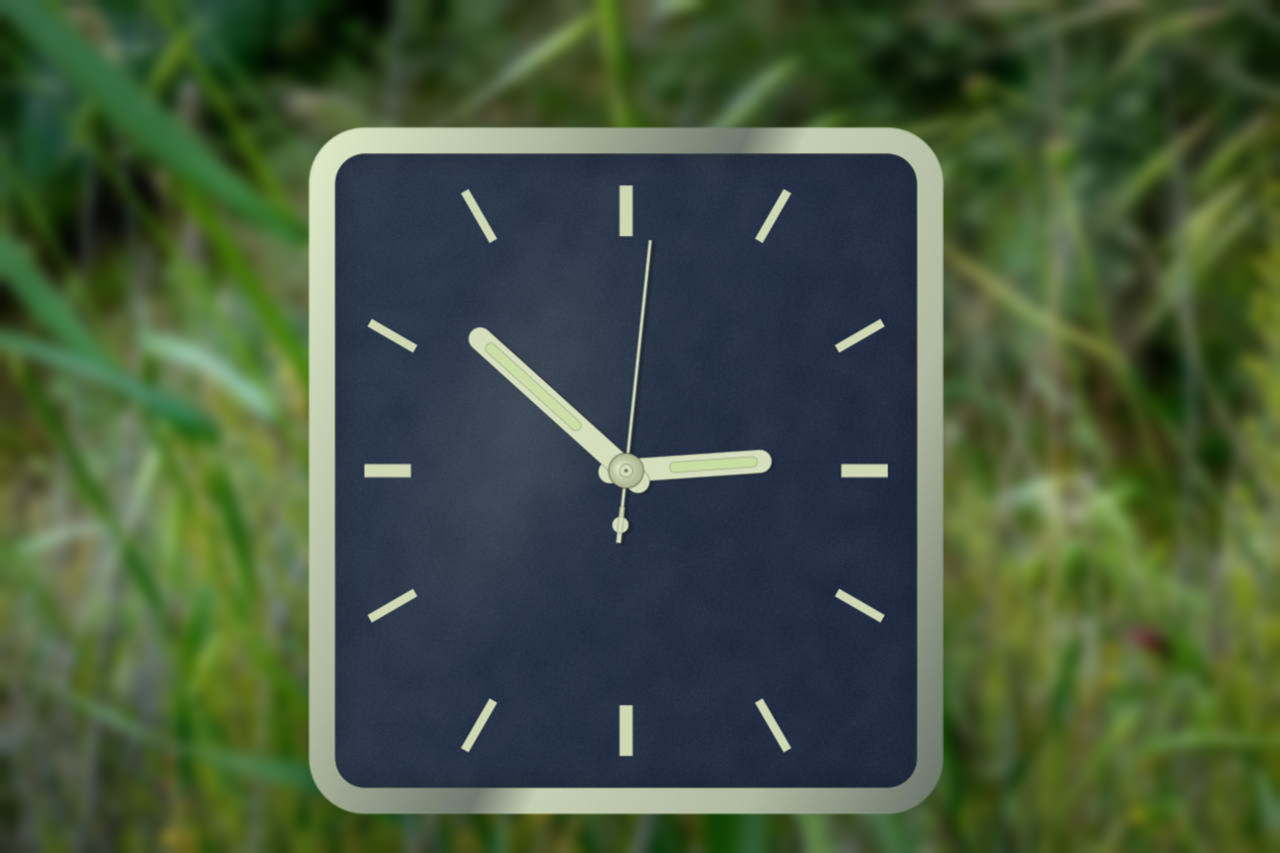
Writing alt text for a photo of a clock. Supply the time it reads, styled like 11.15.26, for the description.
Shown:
2.52.01
